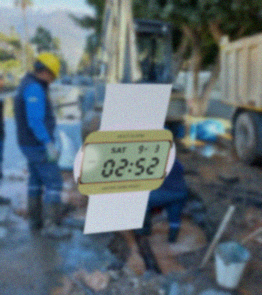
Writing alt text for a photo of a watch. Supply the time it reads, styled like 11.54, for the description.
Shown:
2.52
